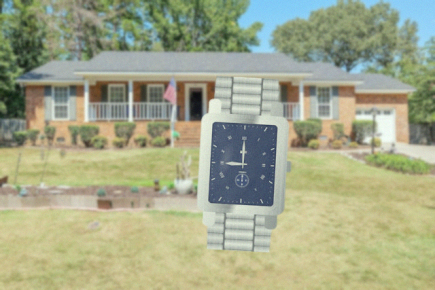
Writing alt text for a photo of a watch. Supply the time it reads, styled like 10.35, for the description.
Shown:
9.00
